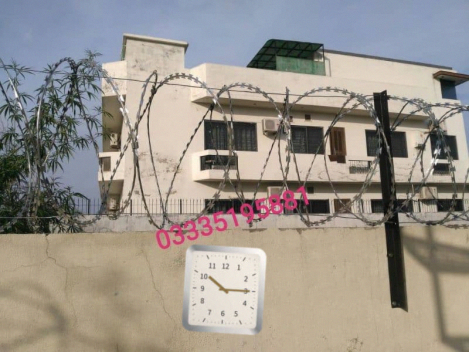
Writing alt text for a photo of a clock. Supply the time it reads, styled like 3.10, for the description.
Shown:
10.15
